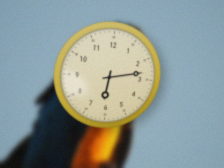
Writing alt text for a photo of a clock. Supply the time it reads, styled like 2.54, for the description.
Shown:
6.13
